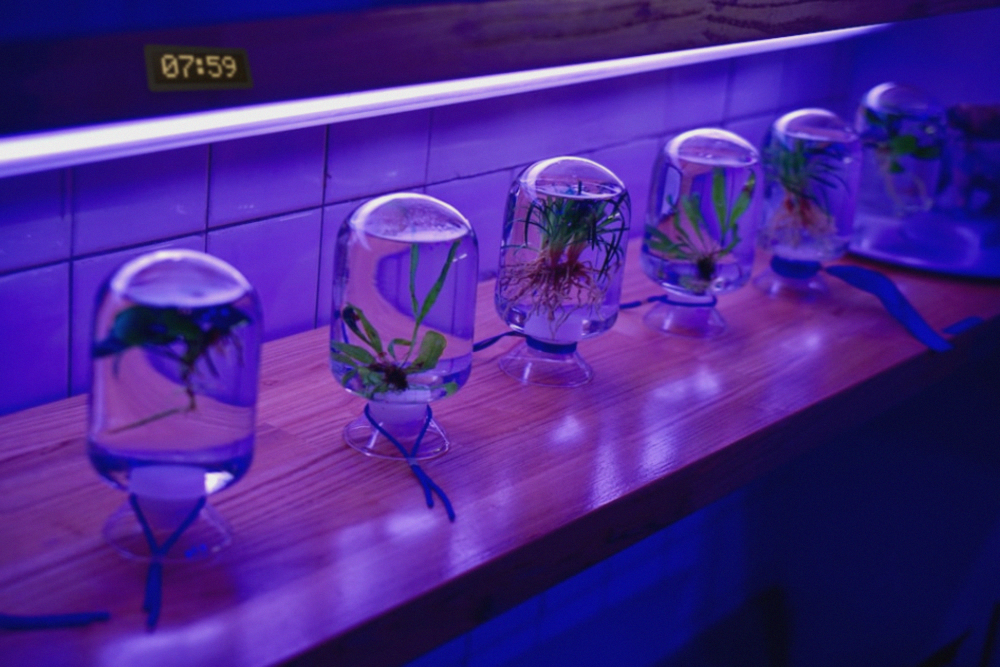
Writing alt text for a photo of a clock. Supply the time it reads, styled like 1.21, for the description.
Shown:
7.59
